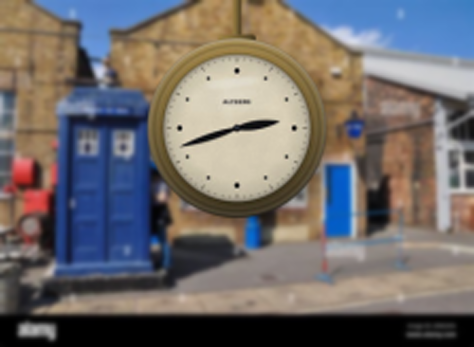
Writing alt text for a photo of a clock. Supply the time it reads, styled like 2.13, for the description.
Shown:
2.42
